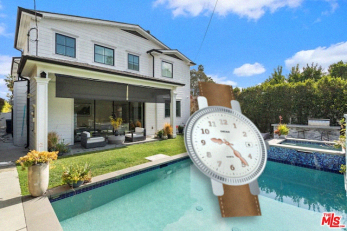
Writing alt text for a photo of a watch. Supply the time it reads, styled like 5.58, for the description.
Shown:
9.24
